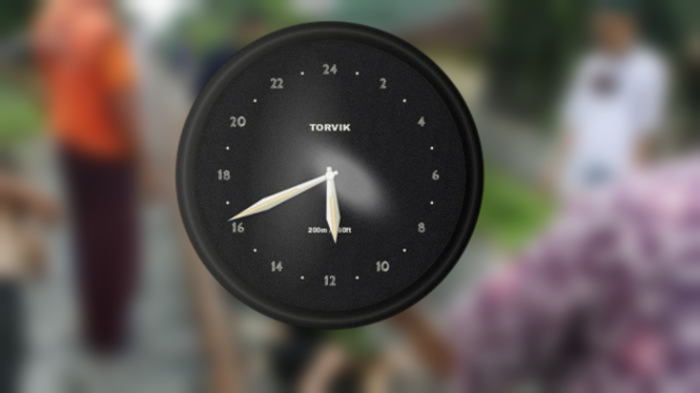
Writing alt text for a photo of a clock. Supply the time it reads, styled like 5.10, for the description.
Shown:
11.41
